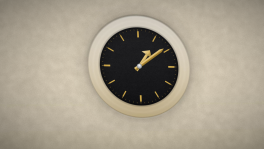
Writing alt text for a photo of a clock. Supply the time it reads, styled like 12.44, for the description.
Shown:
1.09
